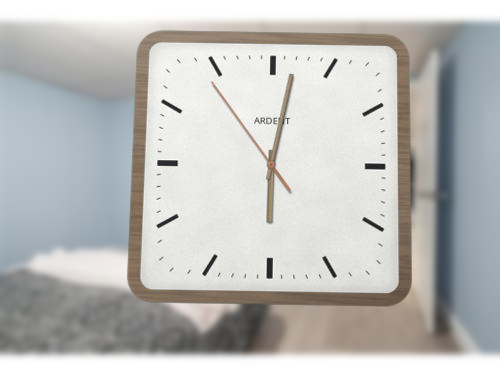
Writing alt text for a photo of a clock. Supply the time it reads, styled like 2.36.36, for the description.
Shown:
6.01.54
